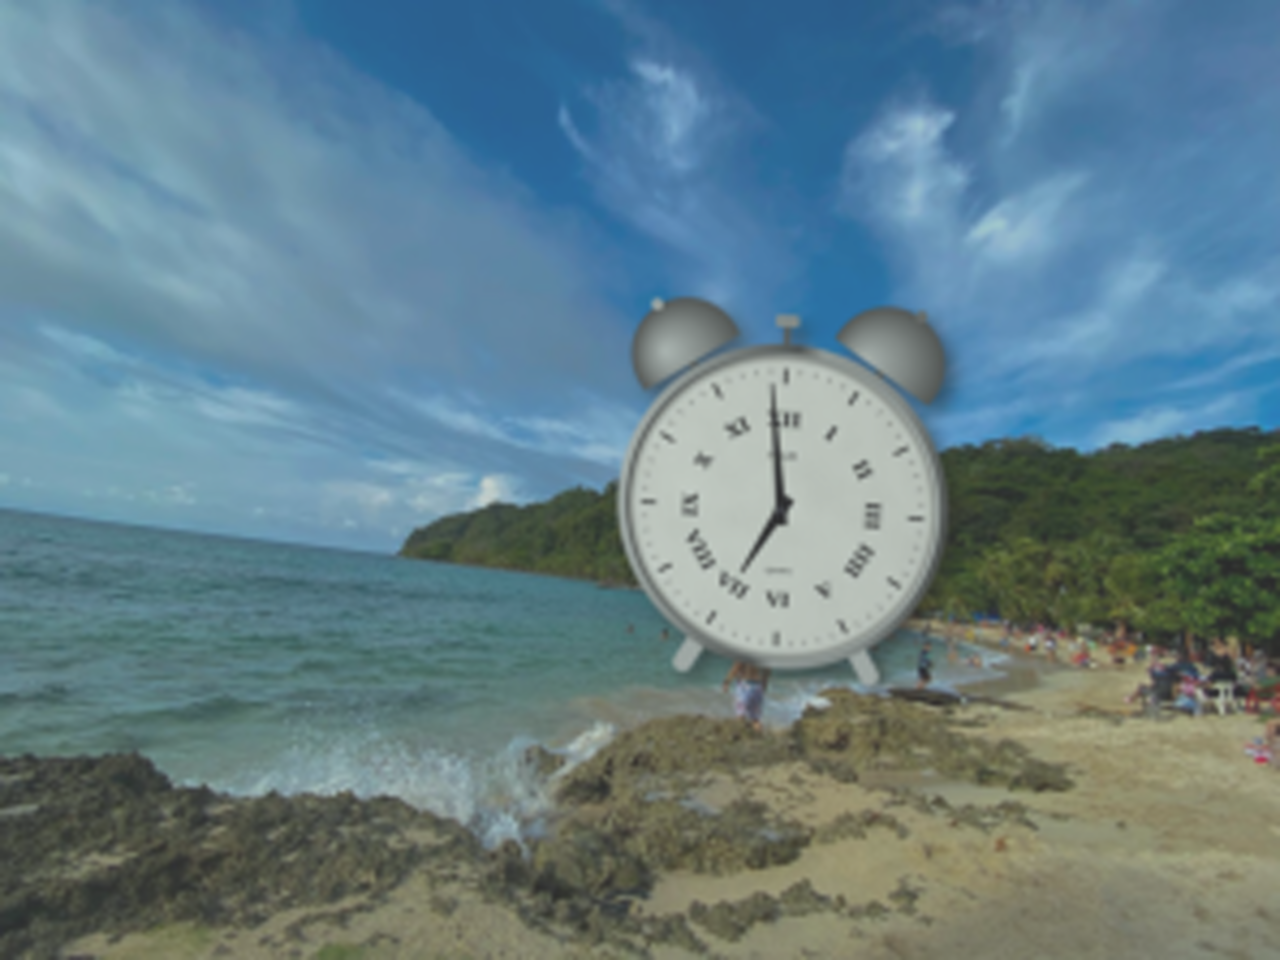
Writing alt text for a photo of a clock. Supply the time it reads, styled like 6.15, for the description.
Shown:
6.59
